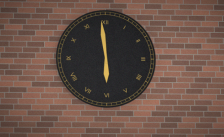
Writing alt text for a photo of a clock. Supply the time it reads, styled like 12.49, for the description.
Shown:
5.59
